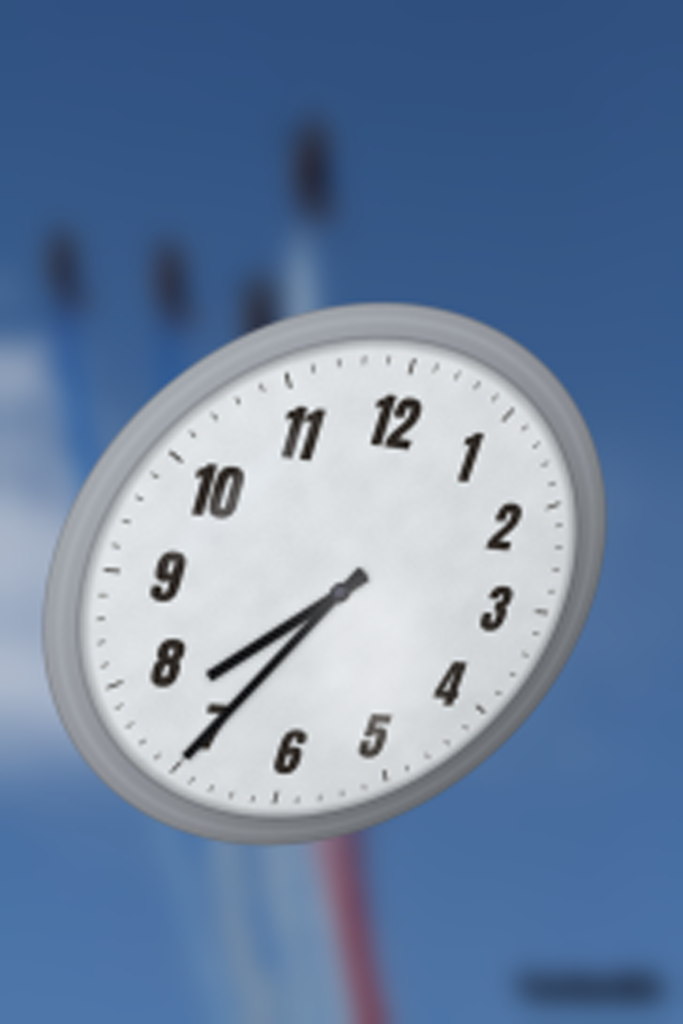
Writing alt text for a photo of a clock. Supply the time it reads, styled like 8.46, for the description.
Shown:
7.35
